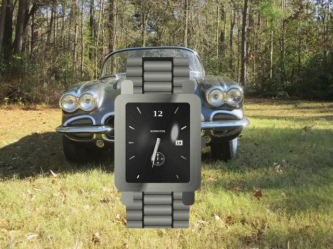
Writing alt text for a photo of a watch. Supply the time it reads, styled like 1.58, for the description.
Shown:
6.32
